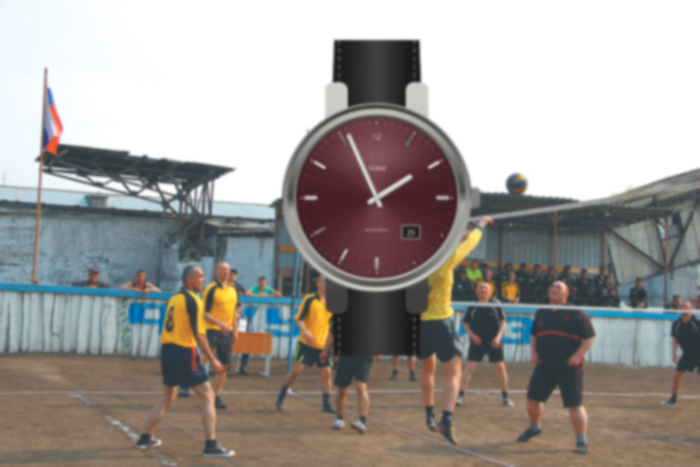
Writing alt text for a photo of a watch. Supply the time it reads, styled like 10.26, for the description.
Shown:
1.56
